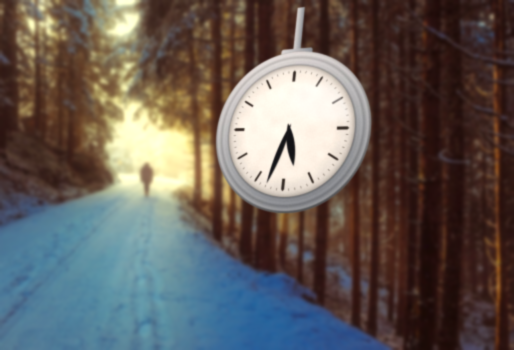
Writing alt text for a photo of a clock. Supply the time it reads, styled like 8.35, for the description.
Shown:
5.33
